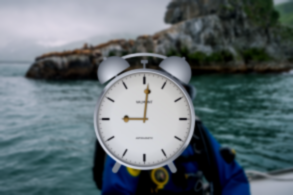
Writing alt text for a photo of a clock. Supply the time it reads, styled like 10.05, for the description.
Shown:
9.01
